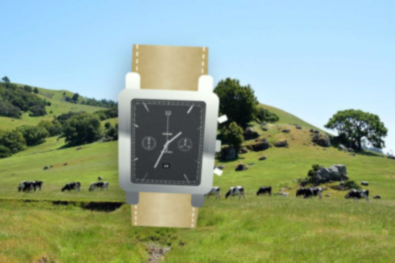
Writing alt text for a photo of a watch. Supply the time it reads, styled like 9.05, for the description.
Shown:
1.34
